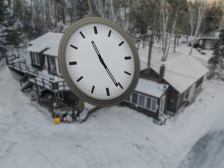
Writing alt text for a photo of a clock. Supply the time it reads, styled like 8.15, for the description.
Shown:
11.26
